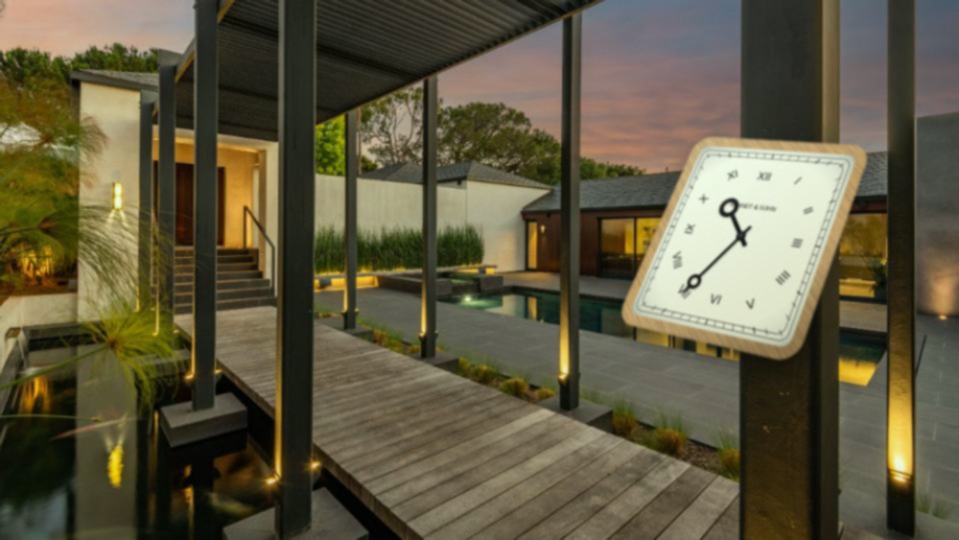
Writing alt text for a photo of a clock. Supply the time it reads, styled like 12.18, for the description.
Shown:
10.35
